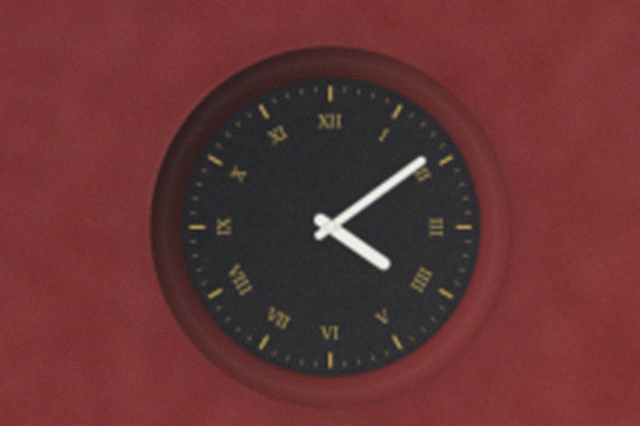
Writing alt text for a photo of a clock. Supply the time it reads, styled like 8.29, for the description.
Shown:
4.09
